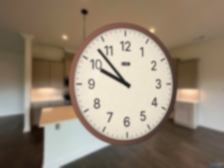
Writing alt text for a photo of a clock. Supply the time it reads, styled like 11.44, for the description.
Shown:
9.53
